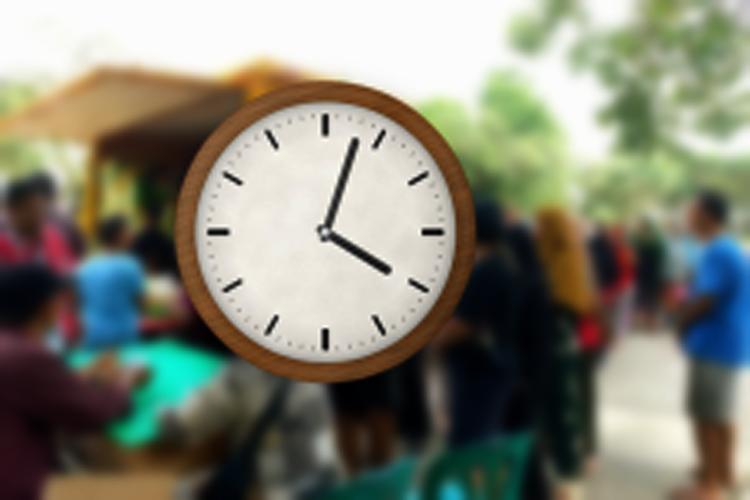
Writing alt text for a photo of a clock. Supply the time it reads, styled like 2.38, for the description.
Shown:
4.03
